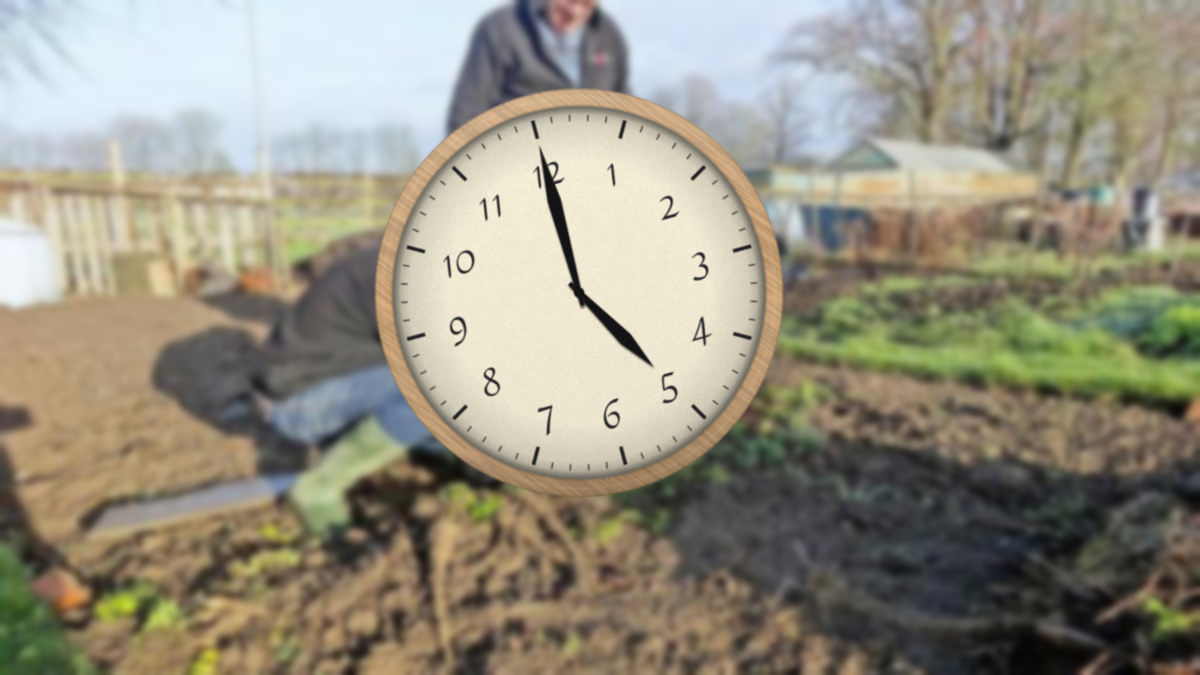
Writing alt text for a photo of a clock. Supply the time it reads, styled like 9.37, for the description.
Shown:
5.00
